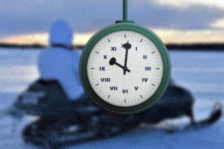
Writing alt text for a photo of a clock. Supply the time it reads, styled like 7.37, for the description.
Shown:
10.01
